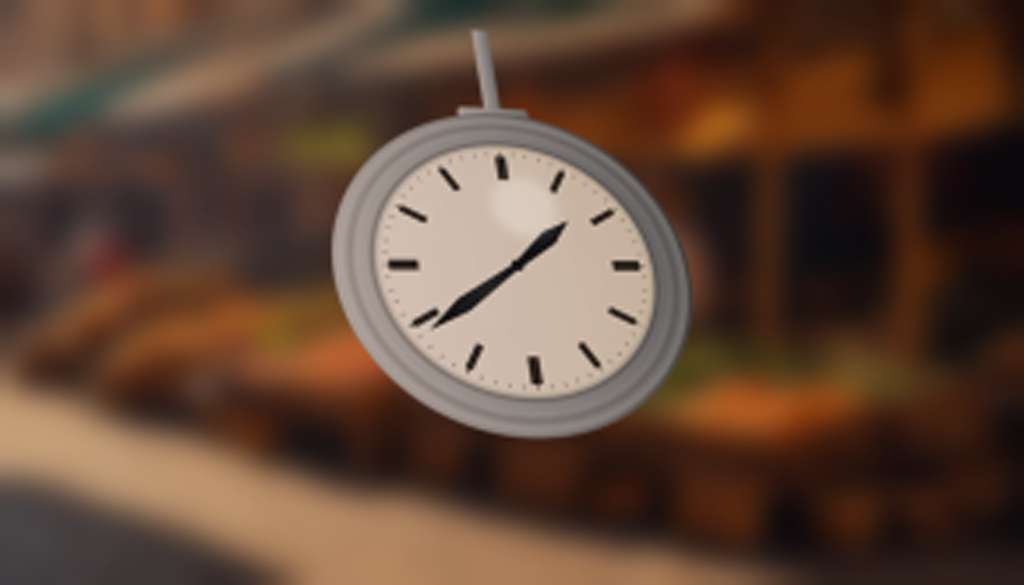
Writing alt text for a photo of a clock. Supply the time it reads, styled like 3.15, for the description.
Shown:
1.39
